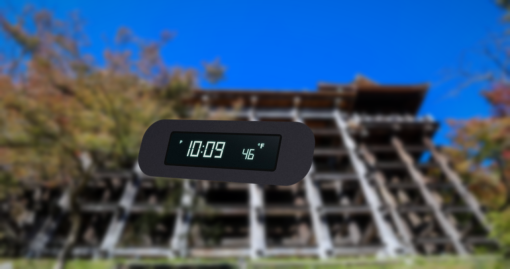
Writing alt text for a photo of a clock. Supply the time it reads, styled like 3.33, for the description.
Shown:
10.09
